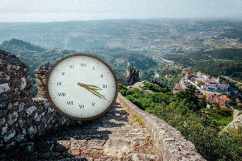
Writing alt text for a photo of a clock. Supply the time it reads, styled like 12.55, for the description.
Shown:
3.20
